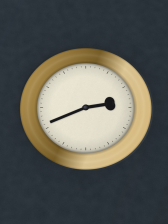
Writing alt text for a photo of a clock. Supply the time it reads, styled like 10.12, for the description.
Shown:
2.41
